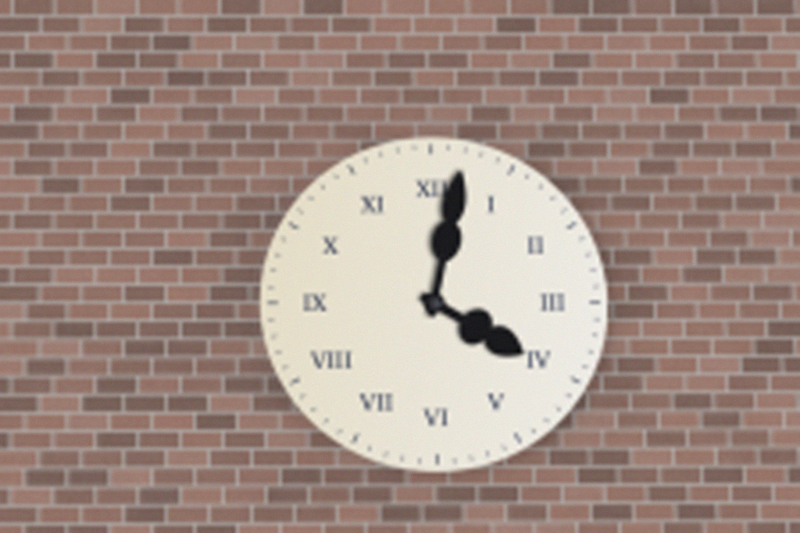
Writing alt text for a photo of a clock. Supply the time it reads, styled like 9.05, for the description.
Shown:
4.02
